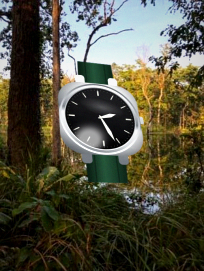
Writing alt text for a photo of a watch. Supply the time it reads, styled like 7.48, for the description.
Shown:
2.26
